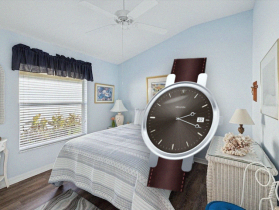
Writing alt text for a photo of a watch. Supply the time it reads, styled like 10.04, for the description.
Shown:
2.18
